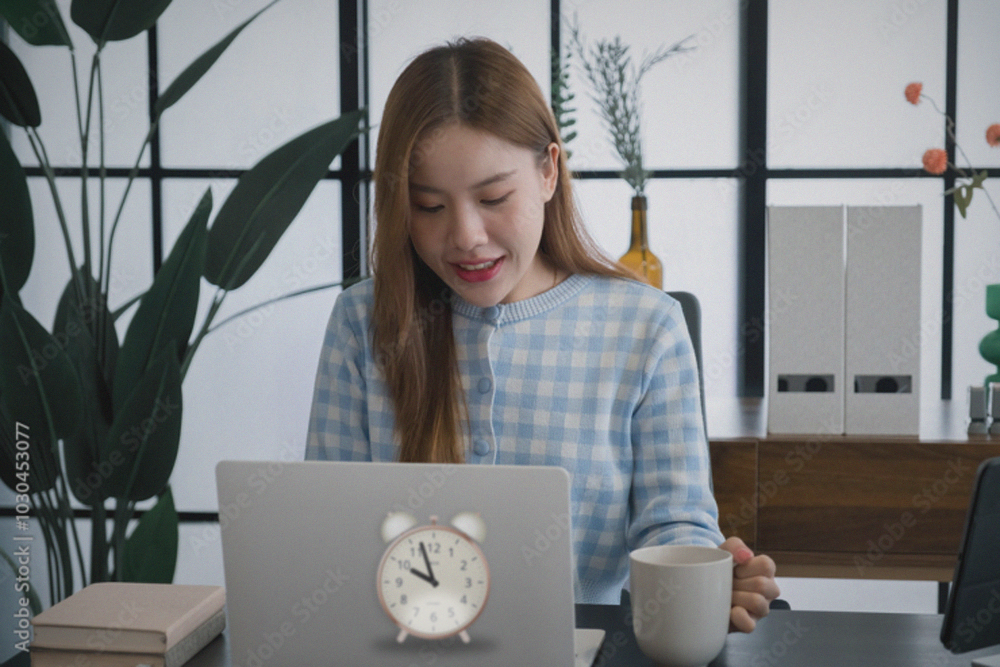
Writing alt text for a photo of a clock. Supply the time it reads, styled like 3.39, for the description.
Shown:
9.57
